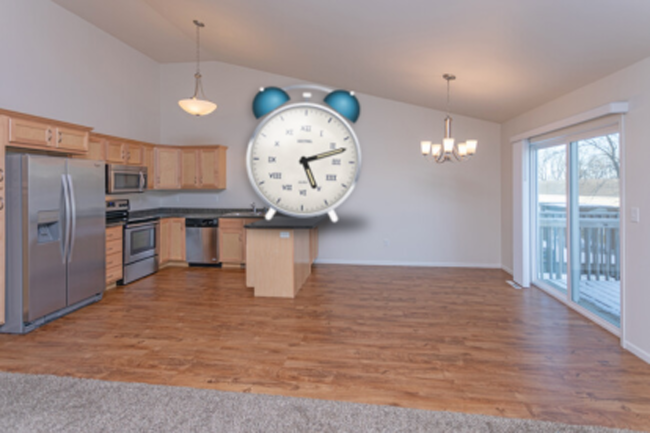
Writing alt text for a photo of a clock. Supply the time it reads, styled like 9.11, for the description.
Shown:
5.12
